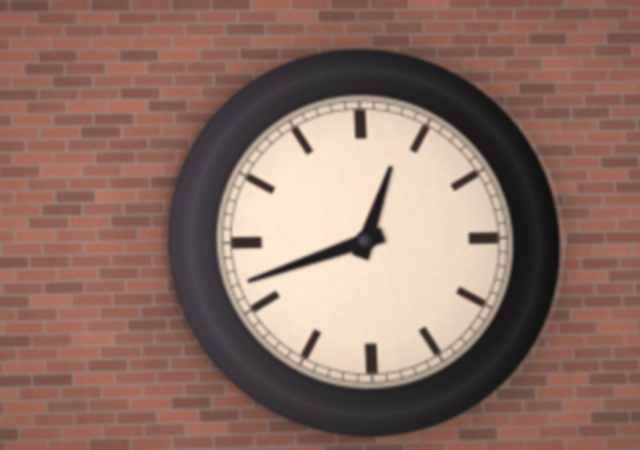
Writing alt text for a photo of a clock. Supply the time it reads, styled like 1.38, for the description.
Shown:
12.42
